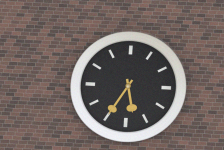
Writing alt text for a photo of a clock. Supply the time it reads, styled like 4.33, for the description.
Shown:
5.35
